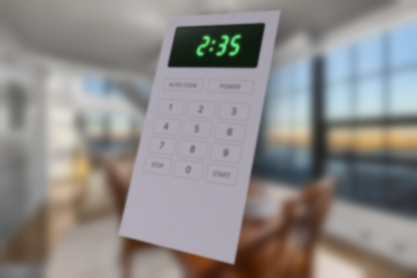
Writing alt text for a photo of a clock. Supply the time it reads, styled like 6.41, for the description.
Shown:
2.35
